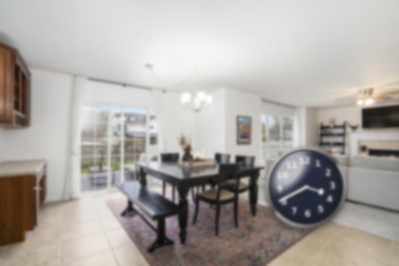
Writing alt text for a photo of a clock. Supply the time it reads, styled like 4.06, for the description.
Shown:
3.41
